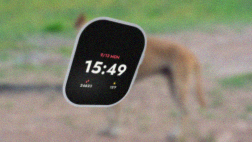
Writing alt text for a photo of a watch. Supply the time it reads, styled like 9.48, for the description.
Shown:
15.49
